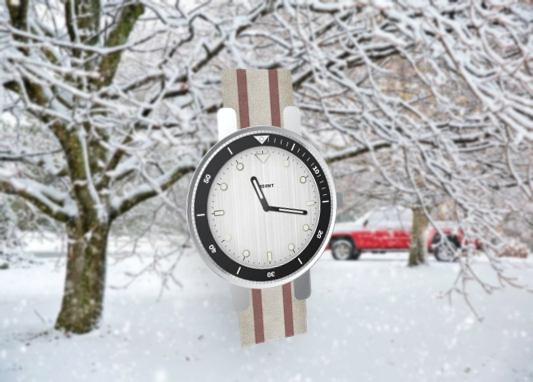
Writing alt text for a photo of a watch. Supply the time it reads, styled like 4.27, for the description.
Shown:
11.17
